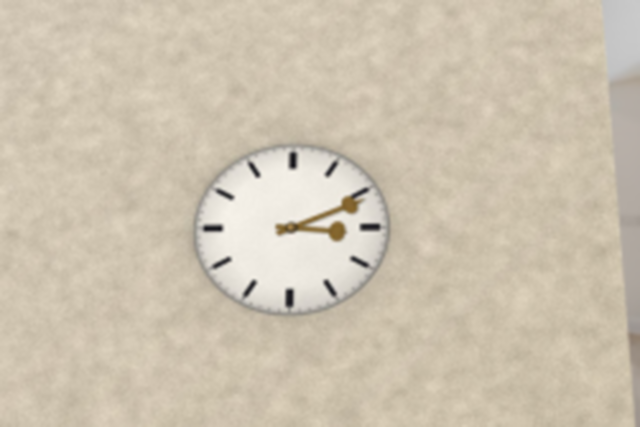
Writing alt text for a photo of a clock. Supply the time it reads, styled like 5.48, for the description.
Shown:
3.11
